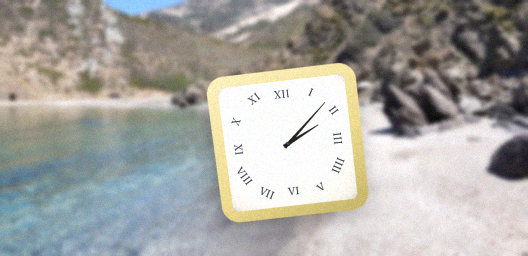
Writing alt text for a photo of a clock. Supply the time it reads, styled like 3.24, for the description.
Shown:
2.08
